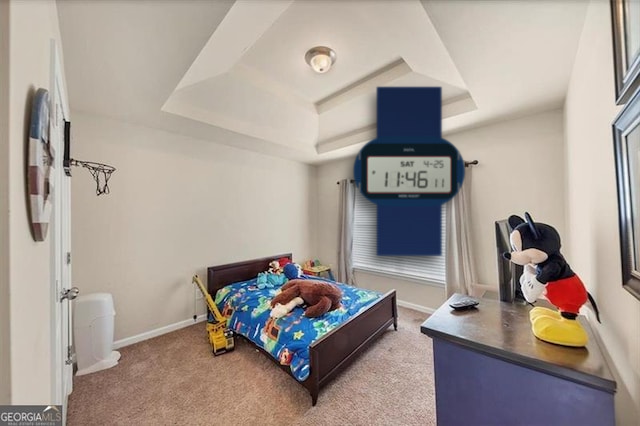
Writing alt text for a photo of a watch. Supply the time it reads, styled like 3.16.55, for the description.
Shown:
11.46.11
